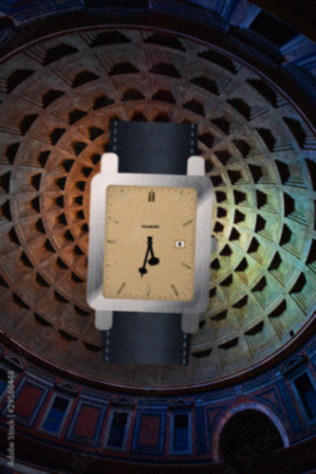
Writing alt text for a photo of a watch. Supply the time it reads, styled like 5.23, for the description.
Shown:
5.32
